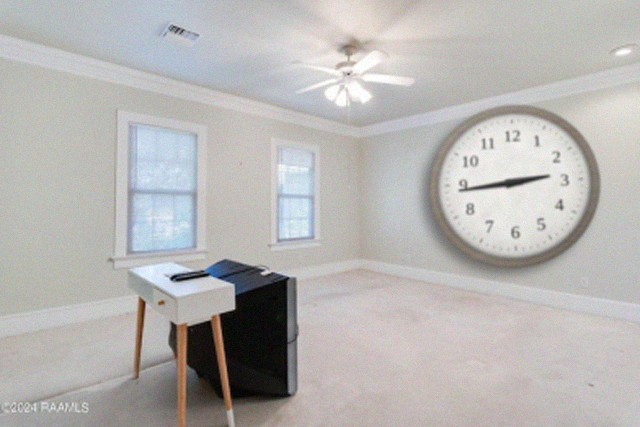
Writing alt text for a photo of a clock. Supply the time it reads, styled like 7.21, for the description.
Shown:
2.44
